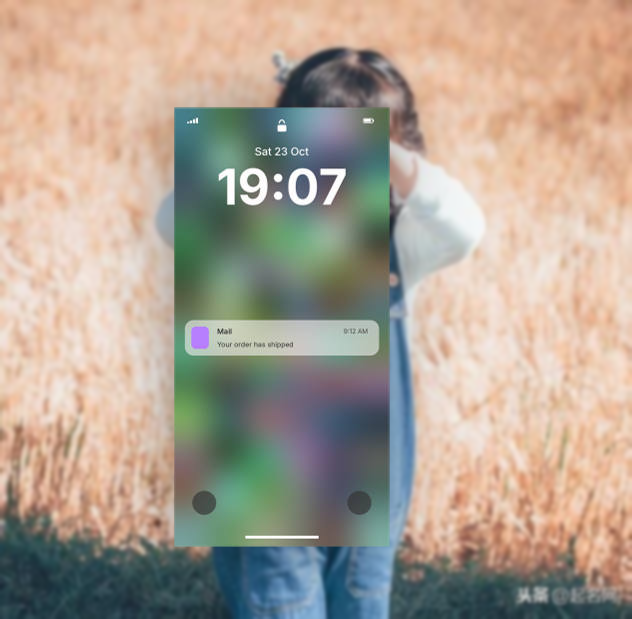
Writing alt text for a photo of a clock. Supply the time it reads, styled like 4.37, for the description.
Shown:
19.07
